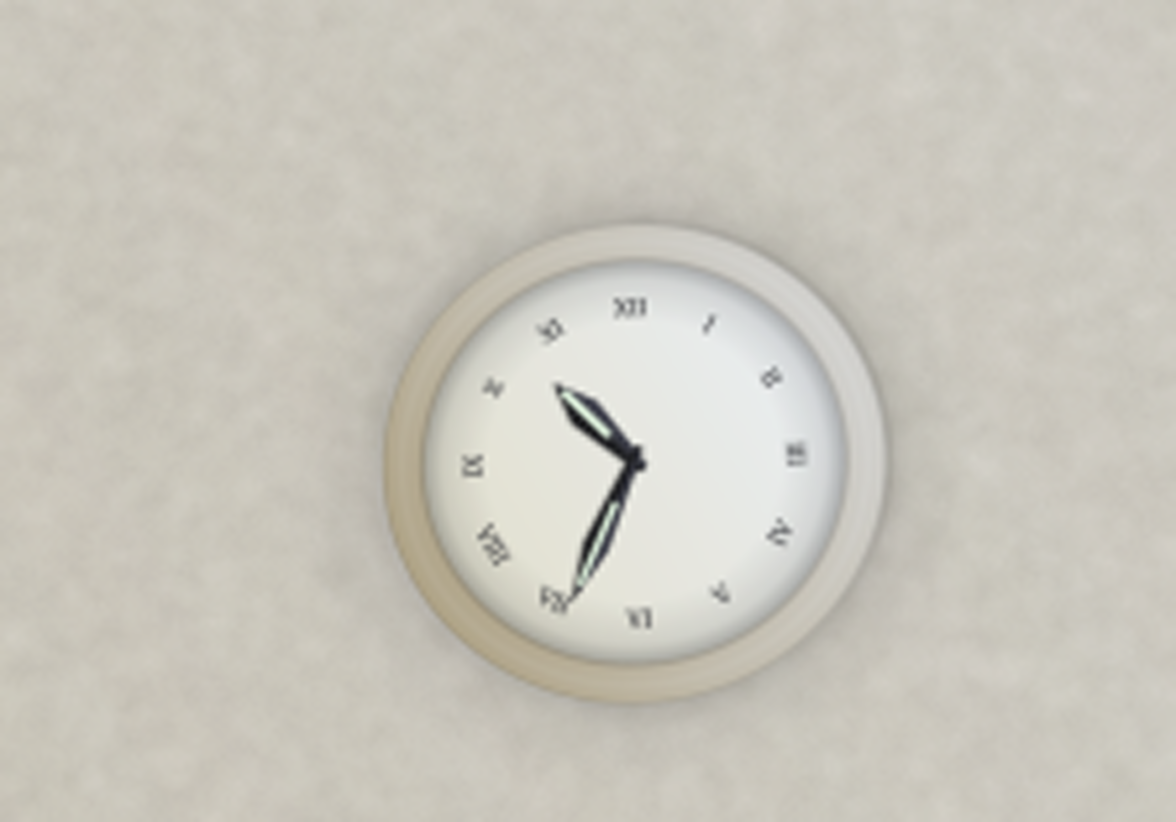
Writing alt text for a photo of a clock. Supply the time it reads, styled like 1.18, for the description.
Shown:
10.34
